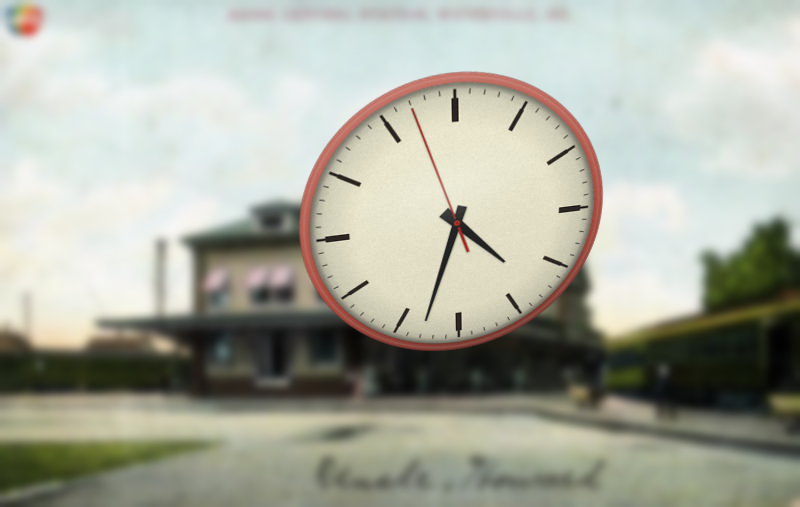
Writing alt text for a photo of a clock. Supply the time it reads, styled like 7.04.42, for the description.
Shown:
4.32.57
